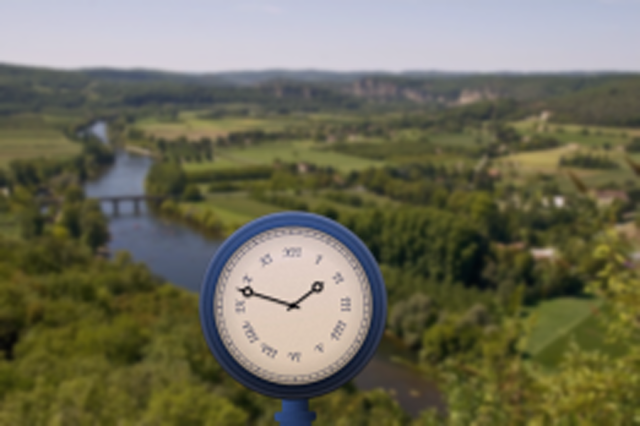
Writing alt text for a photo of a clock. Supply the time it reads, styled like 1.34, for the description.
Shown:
1.48
